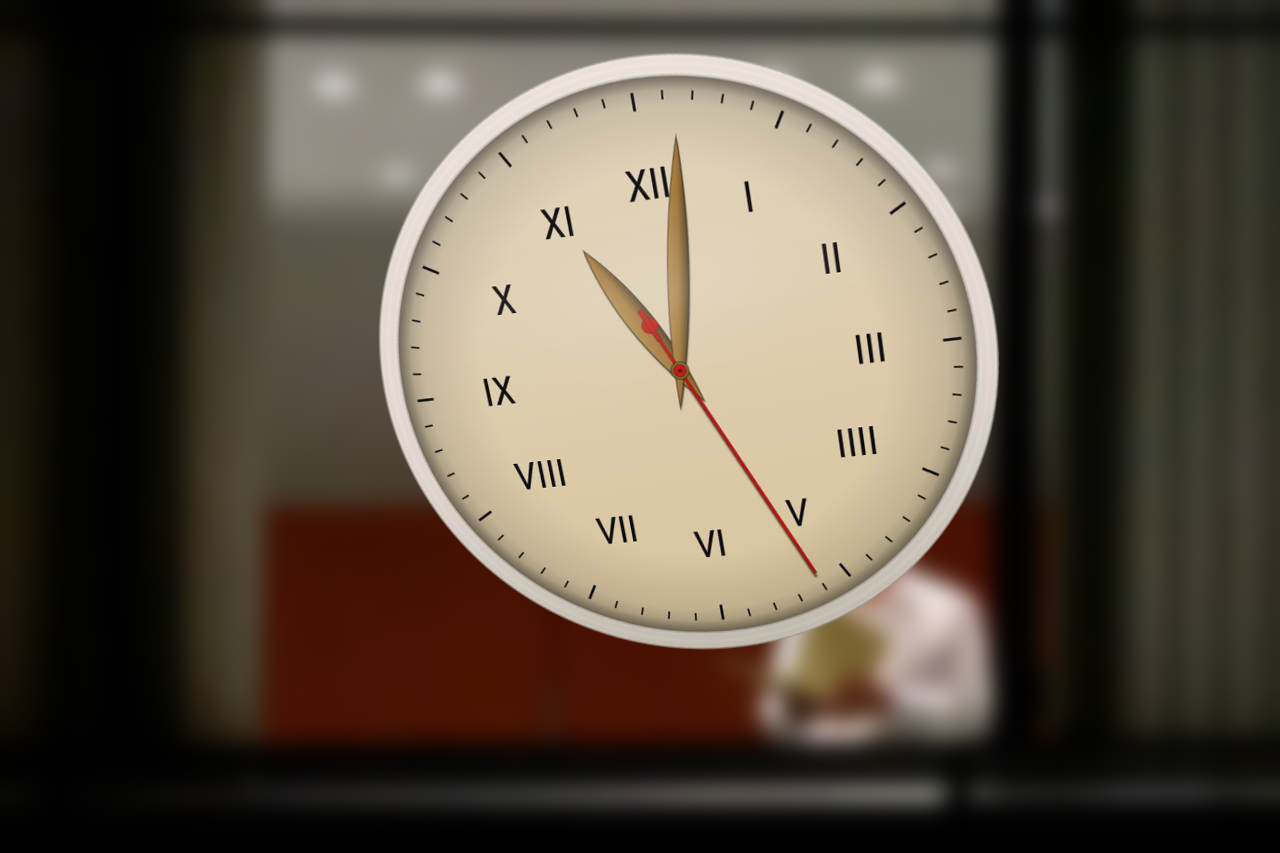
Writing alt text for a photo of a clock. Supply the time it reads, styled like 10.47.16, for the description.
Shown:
11.01.26
